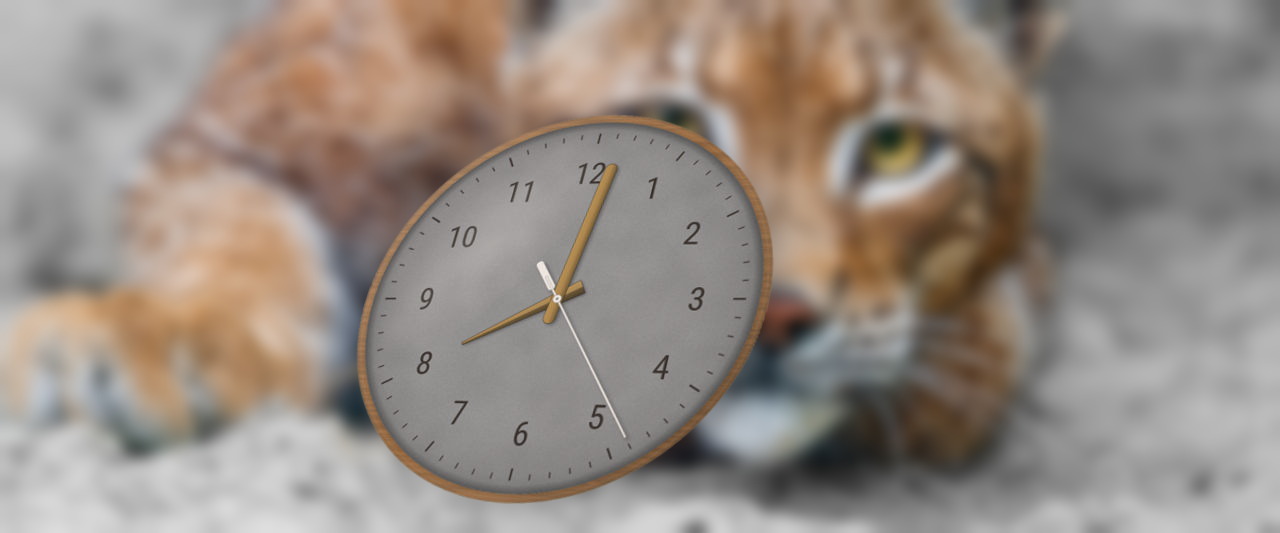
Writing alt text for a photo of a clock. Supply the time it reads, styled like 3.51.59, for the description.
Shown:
8.01.24
